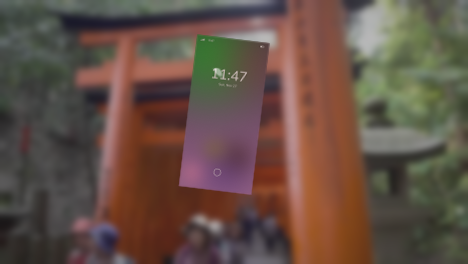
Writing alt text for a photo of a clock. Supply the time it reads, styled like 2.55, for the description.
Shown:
11.47
